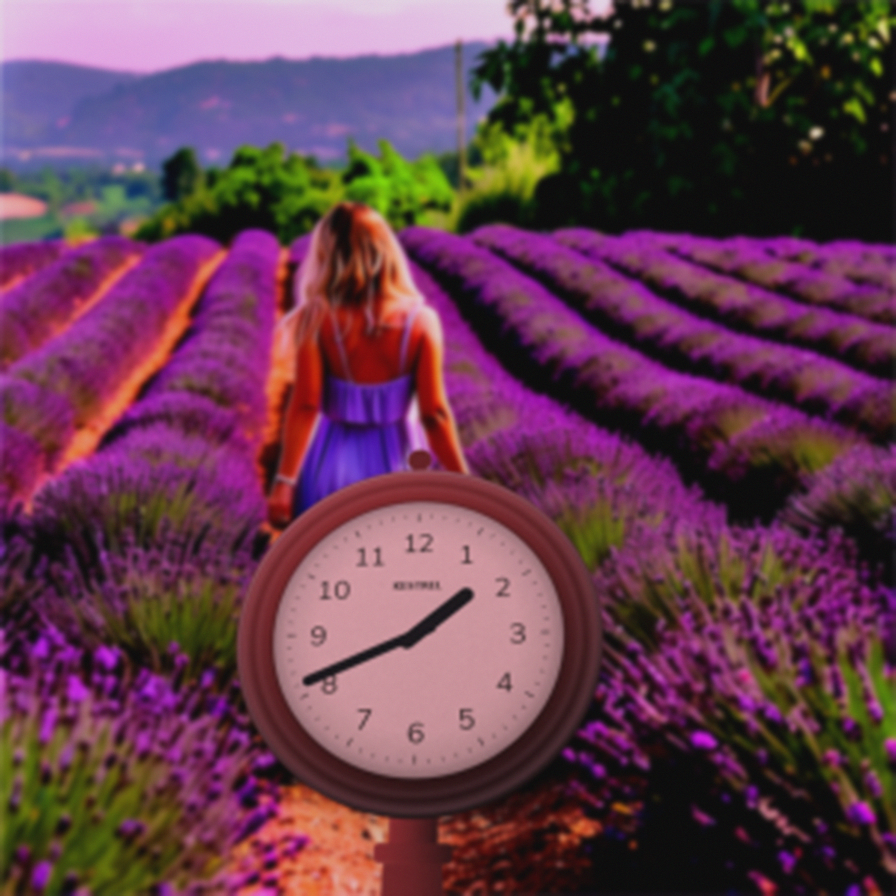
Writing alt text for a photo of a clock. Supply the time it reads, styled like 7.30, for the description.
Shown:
1.41
